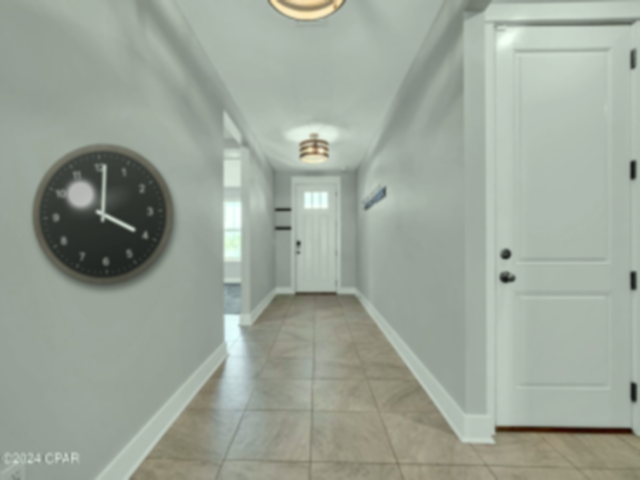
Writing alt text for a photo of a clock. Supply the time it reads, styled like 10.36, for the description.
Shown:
4.01
